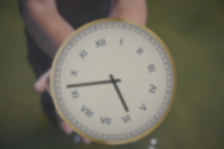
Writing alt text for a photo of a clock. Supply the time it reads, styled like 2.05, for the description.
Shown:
5.47
